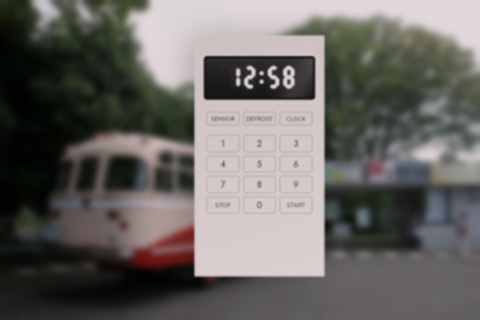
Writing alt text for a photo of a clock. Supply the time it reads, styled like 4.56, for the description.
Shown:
12.58
